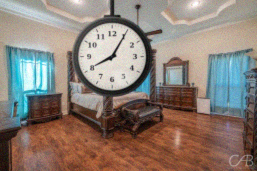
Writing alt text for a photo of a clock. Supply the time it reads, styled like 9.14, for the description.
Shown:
8.05
